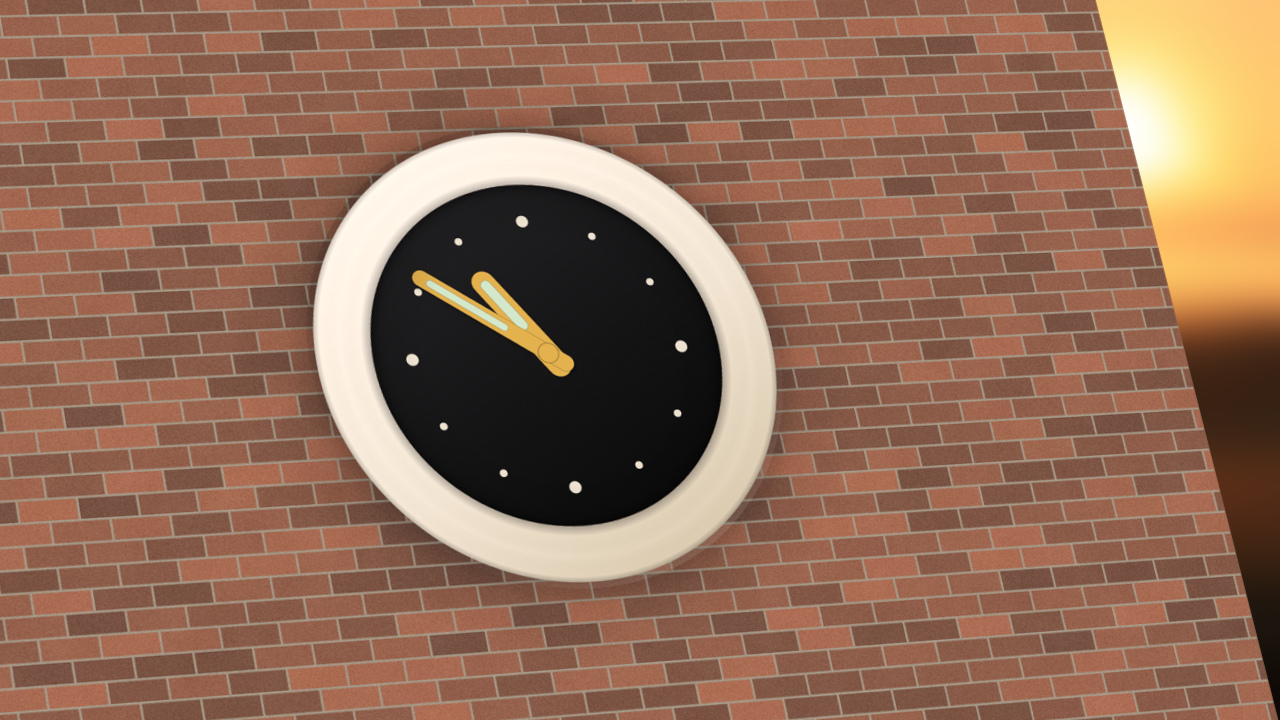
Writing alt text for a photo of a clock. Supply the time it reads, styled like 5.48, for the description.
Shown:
10.51
